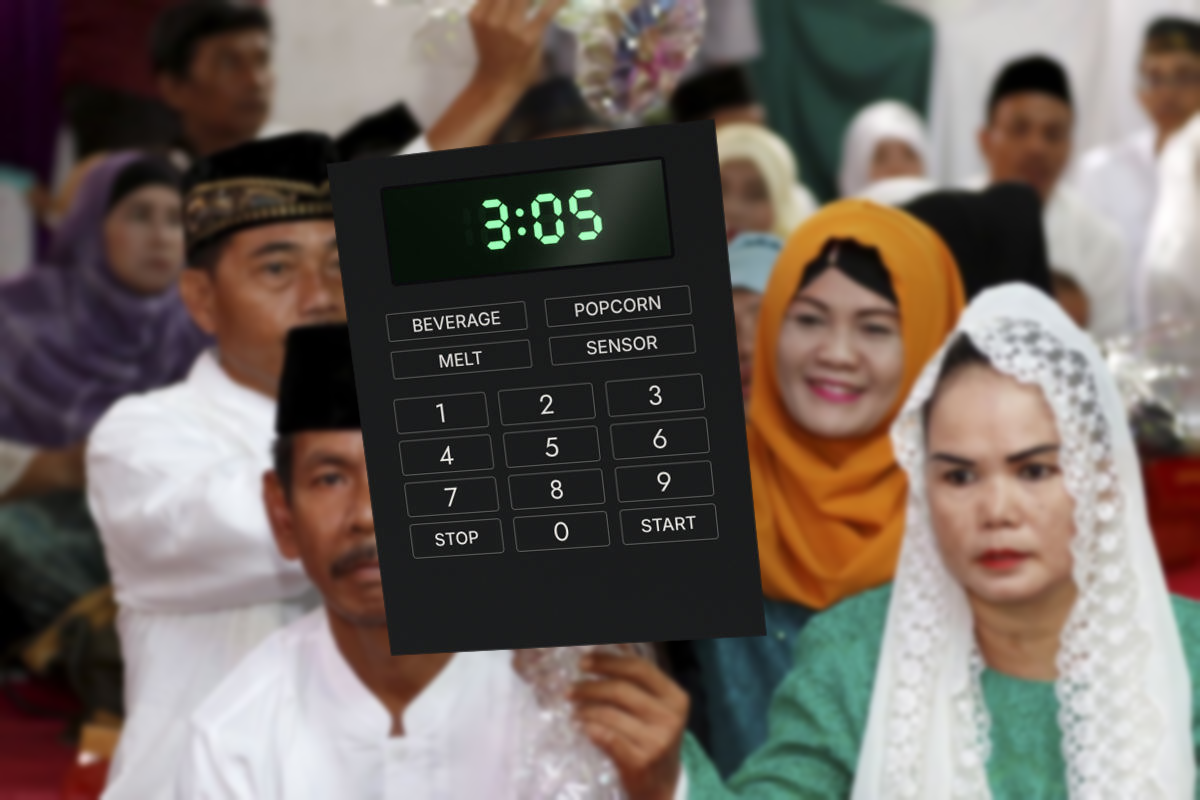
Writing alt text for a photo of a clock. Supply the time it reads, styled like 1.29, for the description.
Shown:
3.05
